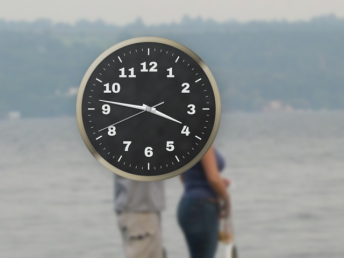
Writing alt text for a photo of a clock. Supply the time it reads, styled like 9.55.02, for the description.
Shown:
3.46.41
